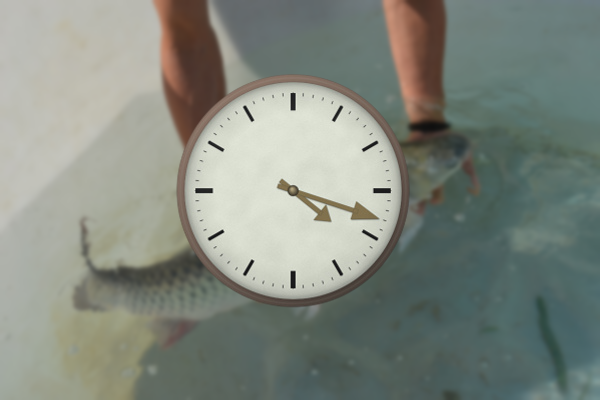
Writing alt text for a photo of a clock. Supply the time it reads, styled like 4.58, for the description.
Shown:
4.18
